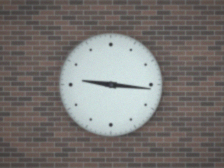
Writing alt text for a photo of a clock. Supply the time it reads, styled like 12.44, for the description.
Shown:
9.16
